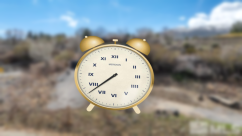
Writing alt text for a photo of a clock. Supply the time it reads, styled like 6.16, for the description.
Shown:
7.38
